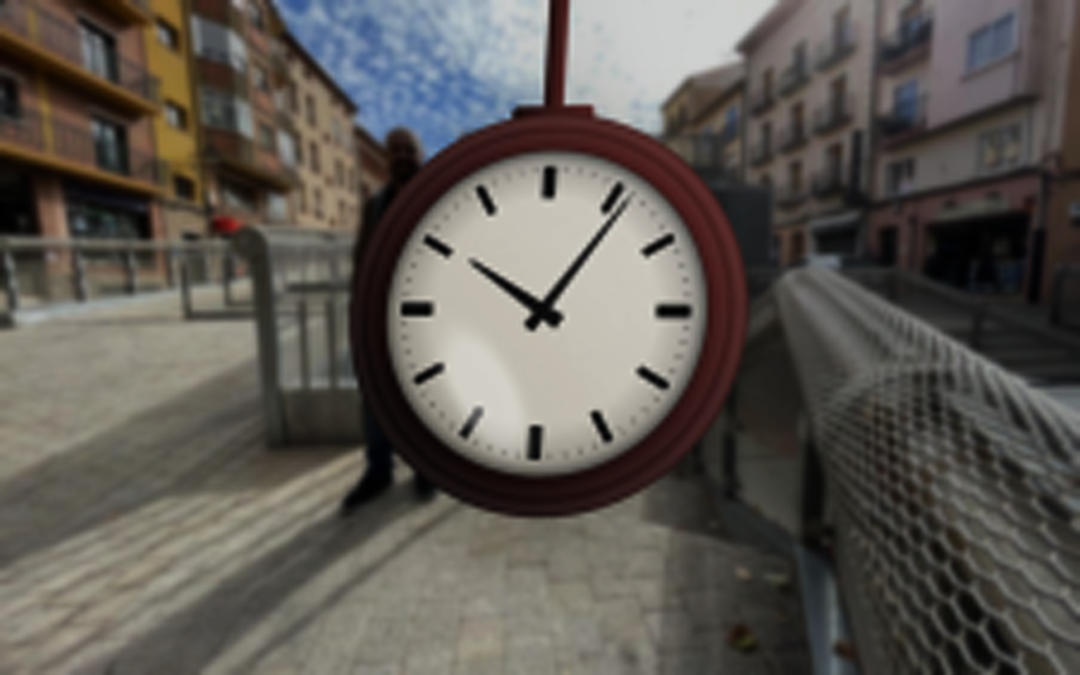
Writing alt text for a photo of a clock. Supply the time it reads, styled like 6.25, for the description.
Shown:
10.06
